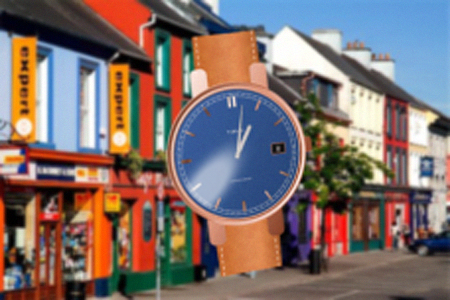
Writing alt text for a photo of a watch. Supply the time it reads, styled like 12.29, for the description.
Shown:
1.02
